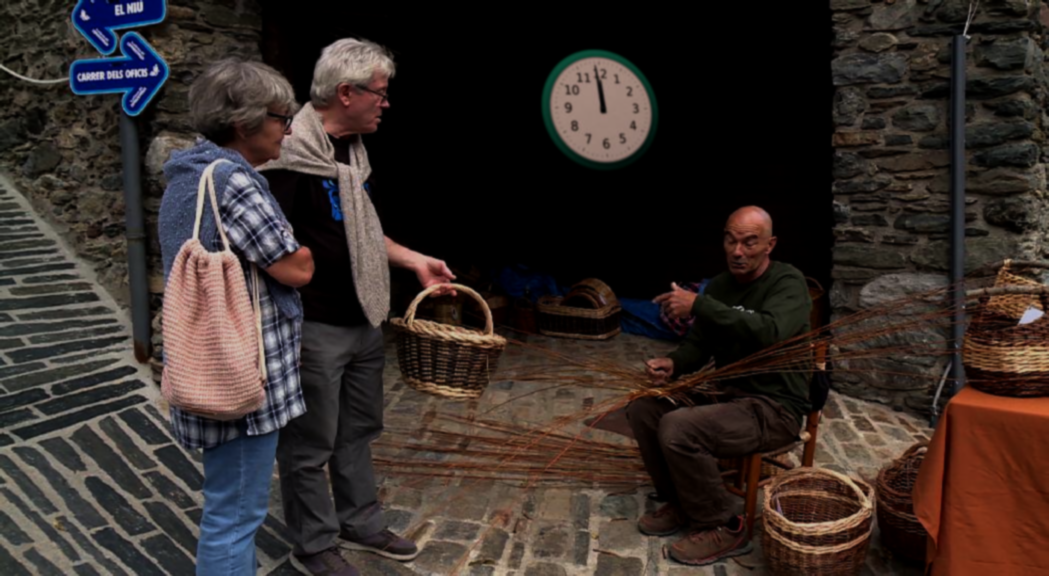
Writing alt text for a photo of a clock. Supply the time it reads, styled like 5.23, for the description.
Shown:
11.59
